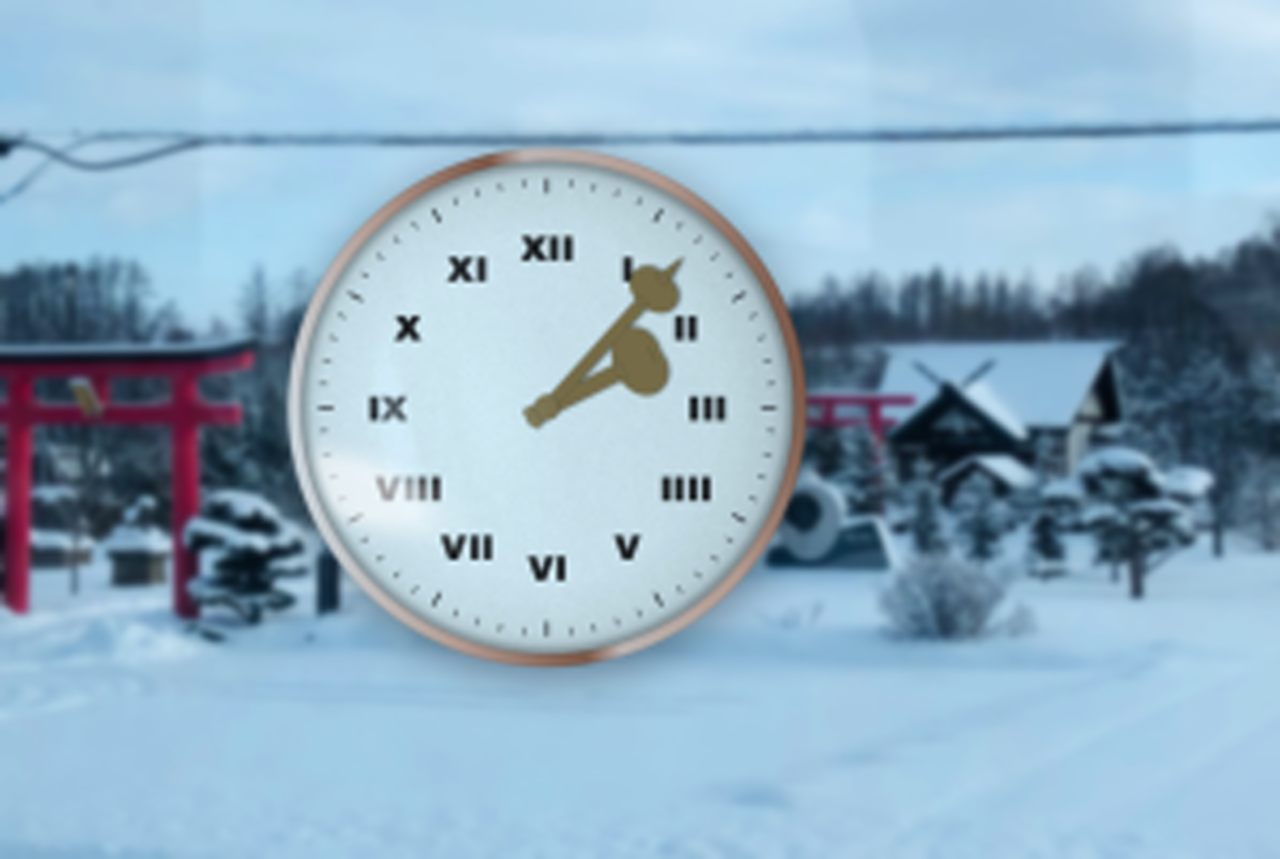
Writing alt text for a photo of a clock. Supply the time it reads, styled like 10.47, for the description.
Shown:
2.07
